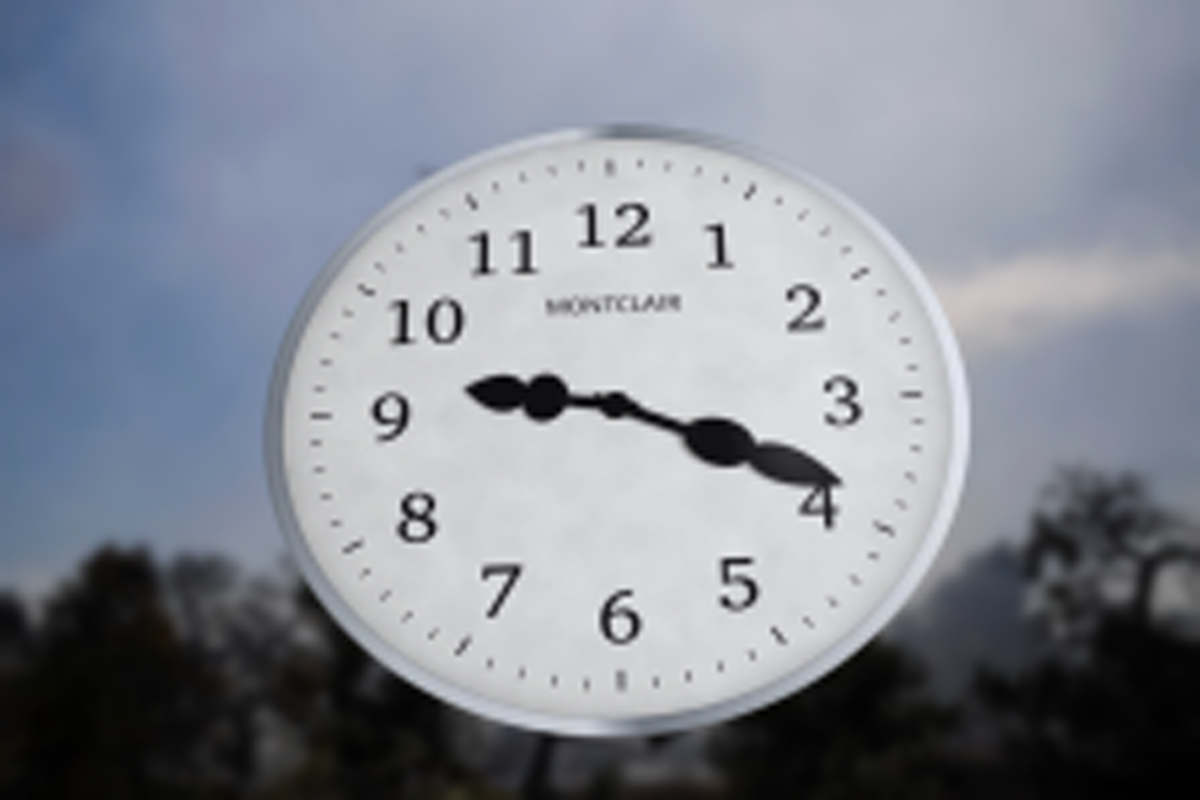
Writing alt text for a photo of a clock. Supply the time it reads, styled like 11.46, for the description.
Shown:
9.19
